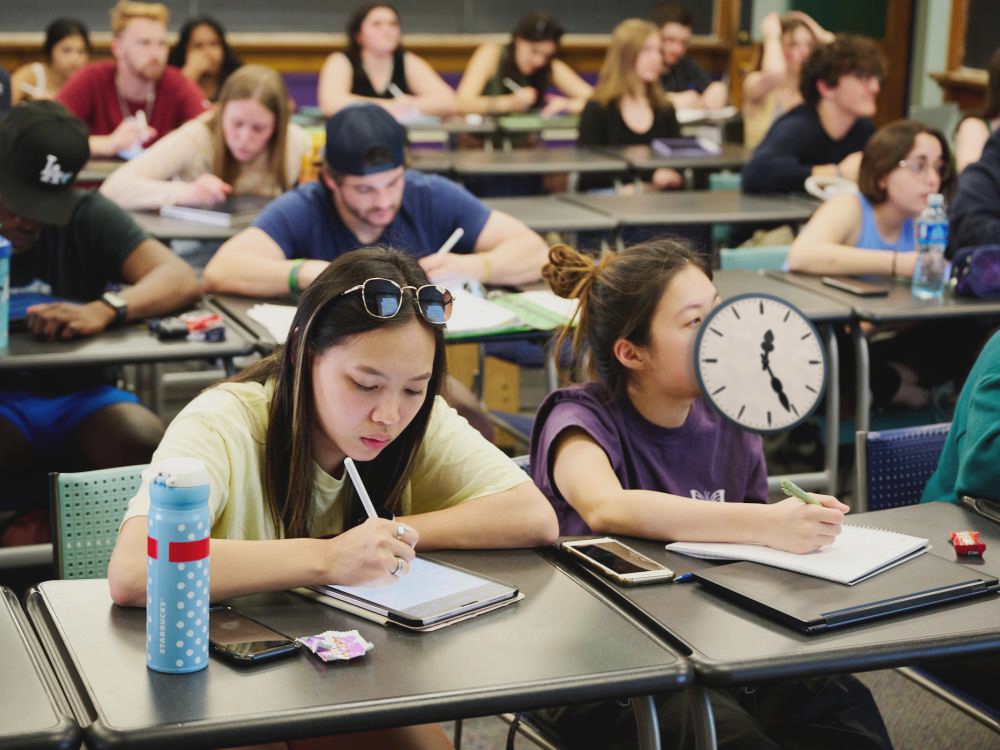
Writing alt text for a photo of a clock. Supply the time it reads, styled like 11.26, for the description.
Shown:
12.26
